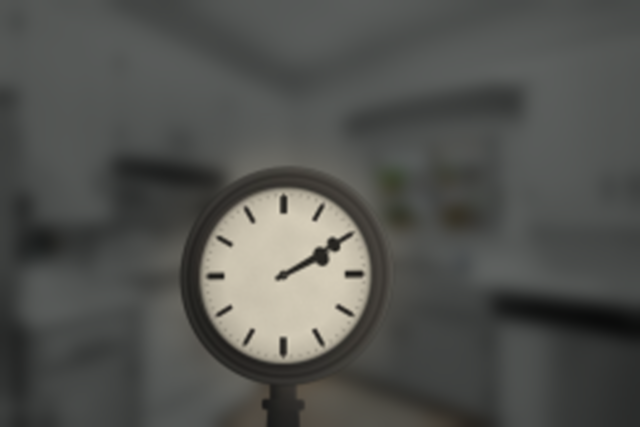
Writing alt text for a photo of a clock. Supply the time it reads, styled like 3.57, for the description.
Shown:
2.10
